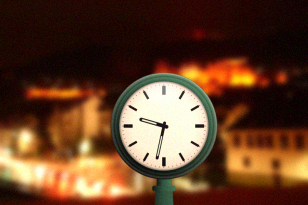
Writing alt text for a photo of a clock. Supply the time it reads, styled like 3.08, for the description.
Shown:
9.32
